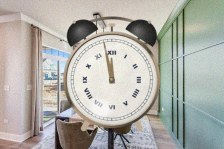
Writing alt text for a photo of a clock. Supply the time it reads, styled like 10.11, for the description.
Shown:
11.58
